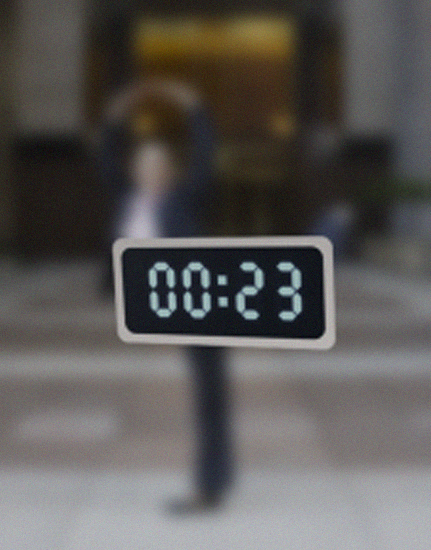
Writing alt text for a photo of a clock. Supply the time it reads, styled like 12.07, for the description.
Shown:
0.23
